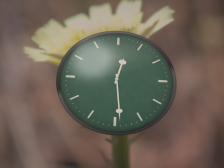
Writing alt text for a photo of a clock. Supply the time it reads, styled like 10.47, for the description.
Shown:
12.29
